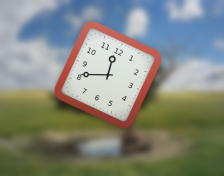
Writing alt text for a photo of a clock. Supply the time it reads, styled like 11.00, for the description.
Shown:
11.41
